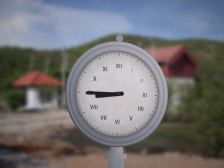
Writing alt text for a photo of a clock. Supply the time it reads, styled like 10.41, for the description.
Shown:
8.45
